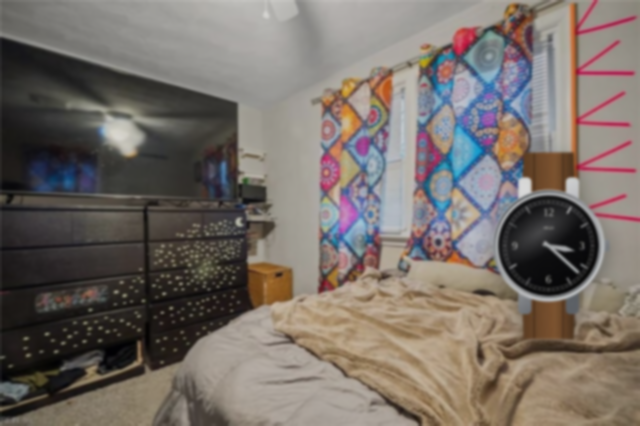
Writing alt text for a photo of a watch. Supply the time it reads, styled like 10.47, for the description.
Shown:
3.22
